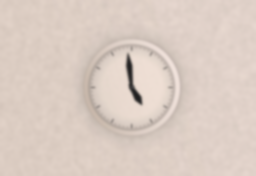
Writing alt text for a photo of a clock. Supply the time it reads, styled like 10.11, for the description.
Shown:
4.59
